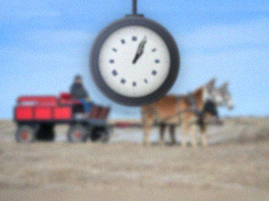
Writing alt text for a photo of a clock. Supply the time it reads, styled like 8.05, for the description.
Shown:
1.04
